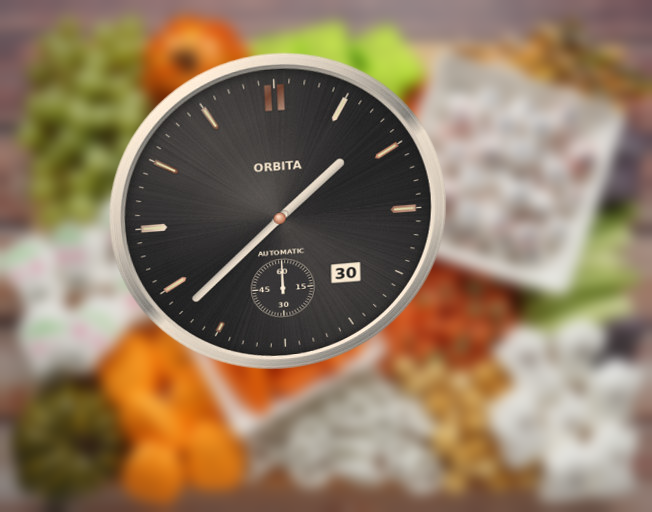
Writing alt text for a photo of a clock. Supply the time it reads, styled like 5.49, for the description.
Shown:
1.38
